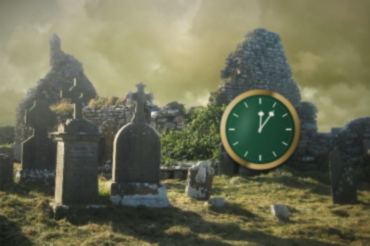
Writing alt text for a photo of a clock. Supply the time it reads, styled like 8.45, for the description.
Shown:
12.06
